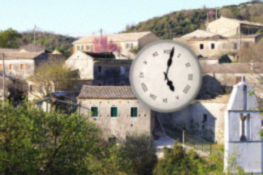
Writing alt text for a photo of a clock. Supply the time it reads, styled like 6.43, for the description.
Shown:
5.02
